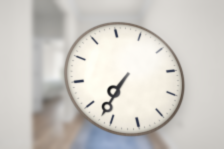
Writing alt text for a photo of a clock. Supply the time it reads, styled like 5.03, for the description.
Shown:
7.37
